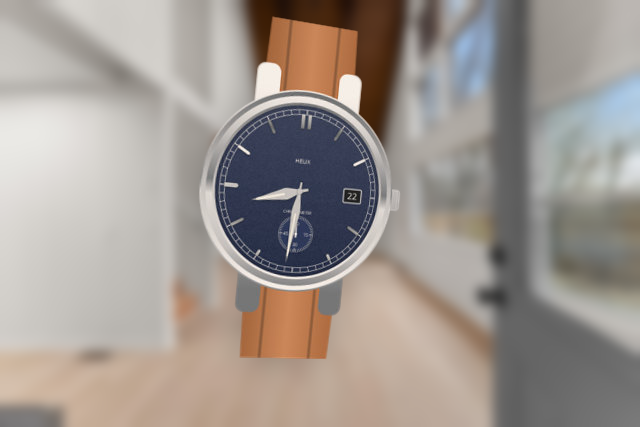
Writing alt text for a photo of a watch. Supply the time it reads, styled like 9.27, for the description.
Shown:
8.31
